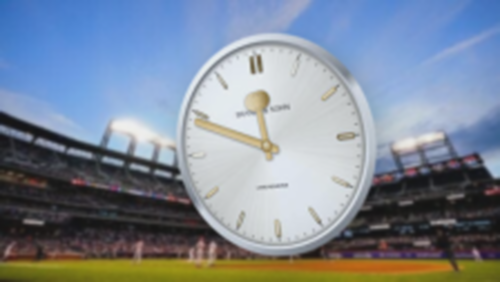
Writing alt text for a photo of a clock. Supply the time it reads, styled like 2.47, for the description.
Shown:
11.49
